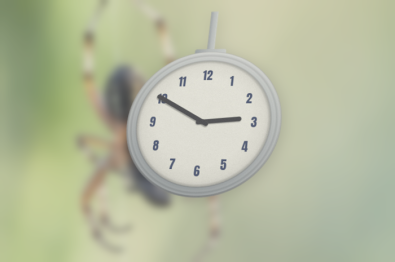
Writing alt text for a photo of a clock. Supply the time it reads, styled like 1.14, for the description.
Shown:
2.50
